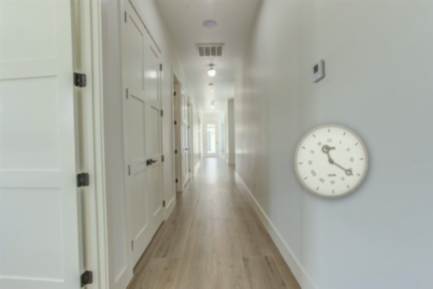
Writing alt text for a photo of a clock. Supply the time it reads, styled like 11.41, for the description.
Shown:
11.21
